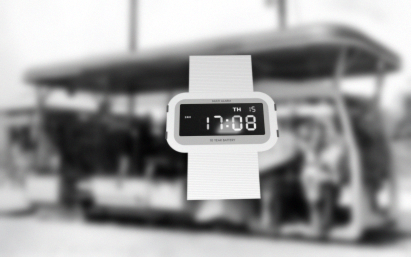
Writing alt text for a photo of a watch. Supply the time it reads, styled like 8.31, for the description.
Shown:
17.08
